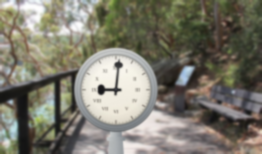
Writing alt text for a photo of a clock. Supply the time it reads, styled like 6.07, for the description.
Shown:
9.01
